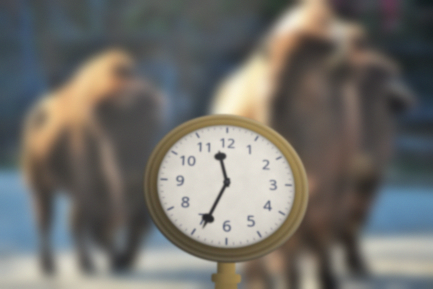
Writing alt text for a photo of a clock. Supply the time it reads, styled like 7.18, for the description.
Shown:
11.34
